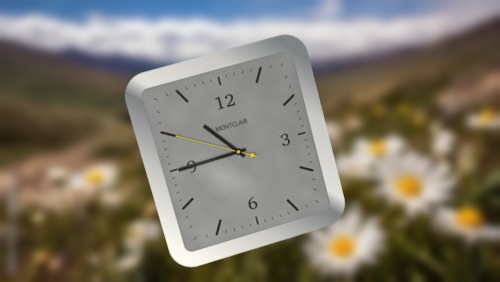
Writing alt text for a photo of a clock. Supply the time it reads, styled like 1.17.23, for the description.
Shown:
10.44.50
